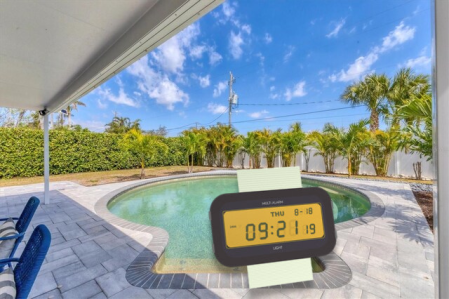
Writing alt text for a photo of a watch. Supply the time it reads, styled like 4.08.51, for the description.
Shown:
9.21.19
